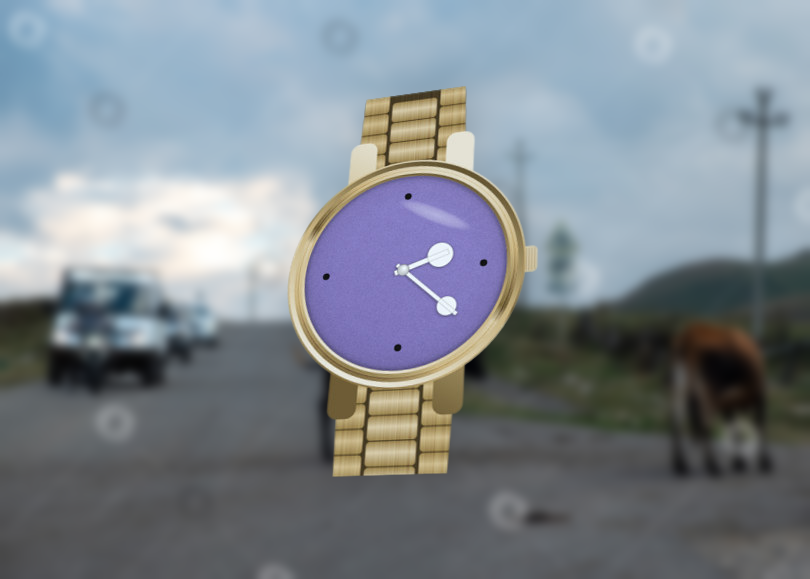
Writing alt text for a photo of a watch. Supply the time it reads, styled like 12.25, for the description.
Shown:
2.22
